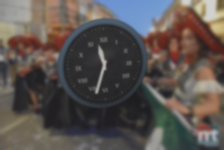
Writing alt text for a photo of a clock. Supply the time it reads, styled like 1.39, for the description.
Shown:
11.33
